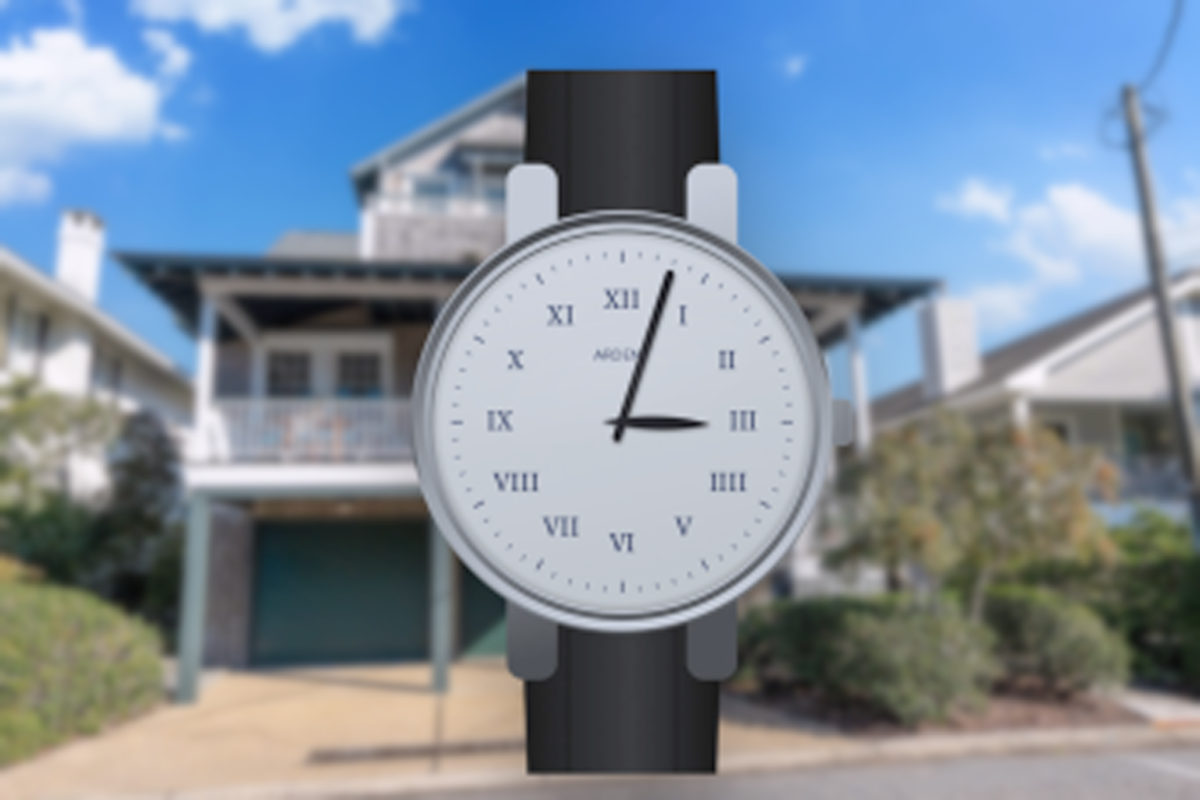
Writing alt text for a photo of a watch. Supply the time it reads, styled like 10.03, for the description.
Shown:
3.03
